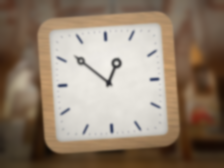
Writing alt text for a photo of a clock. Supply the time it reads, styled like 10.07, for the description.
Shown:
12.52
